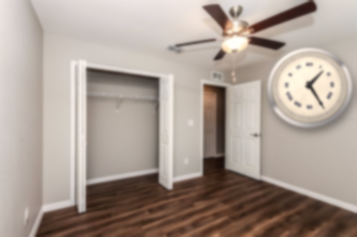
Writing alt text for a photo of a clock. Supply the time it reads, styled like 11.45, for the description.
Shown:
1.25
